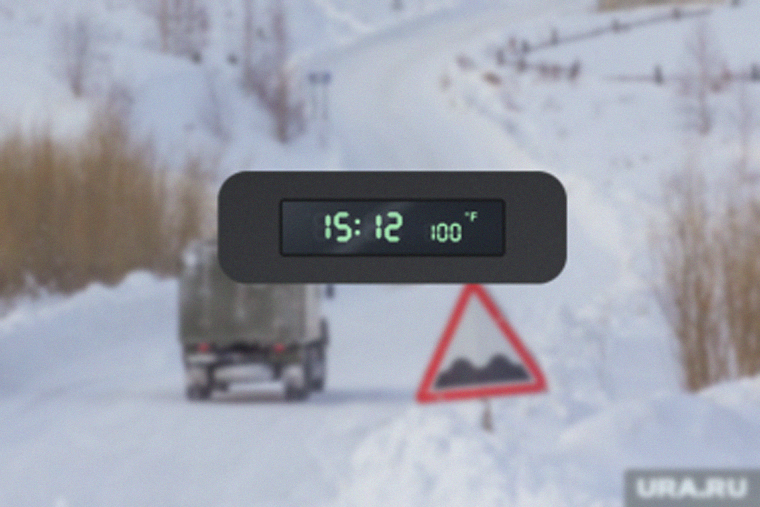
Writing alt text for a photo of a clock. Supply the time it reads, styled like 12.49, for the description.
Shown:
15.12
